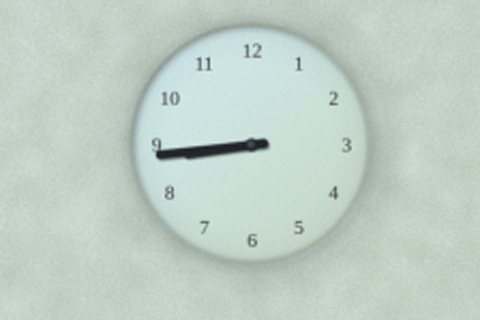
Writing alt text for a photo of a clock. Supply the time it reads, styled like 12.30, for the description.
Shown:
8.44
